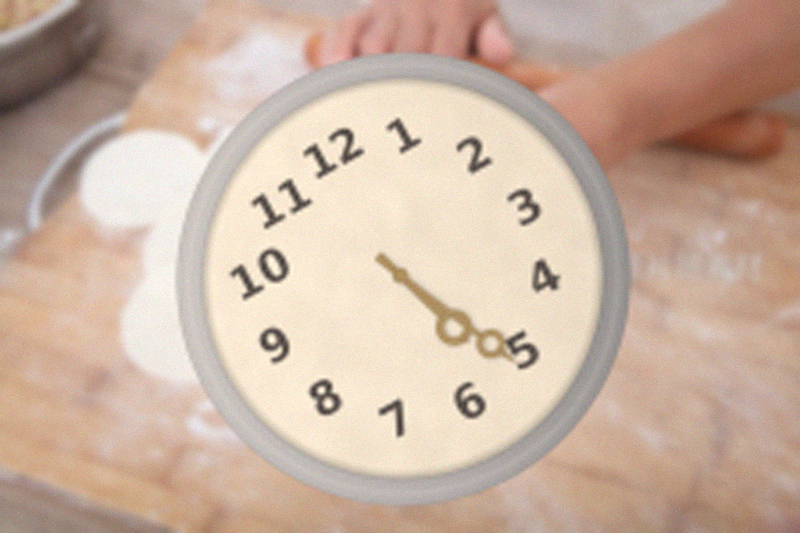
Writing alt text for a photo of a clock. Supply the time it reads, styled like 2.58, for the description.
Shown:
5.26
